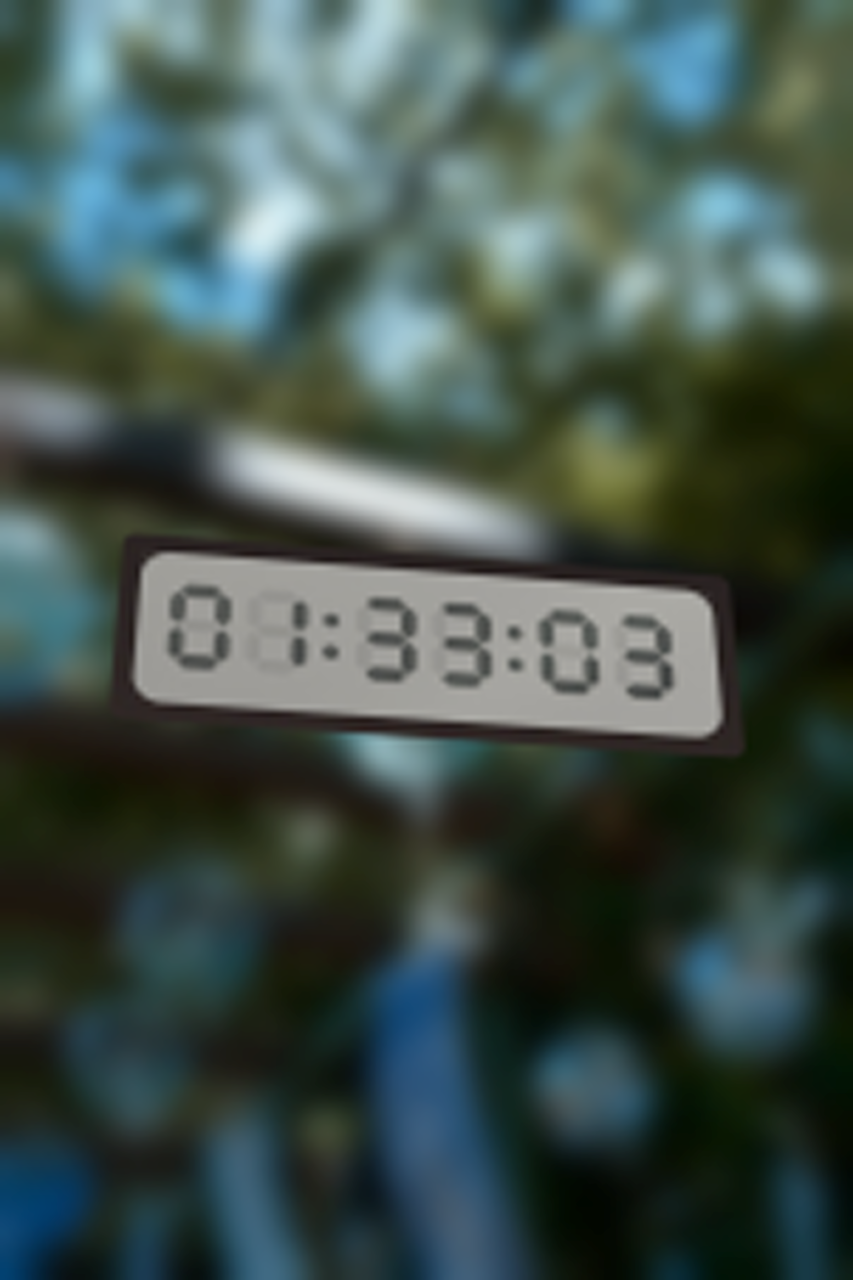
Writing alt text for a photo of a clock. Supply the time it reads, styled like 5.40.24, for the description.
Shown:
1.33.03
